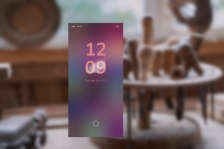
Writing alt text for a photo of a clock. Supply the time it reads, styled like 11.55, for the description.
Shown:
12.09
